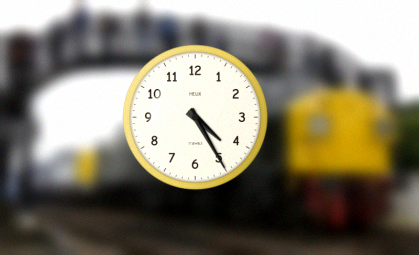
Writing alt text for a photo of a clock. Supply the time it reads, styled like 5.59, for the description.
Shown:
4.25
